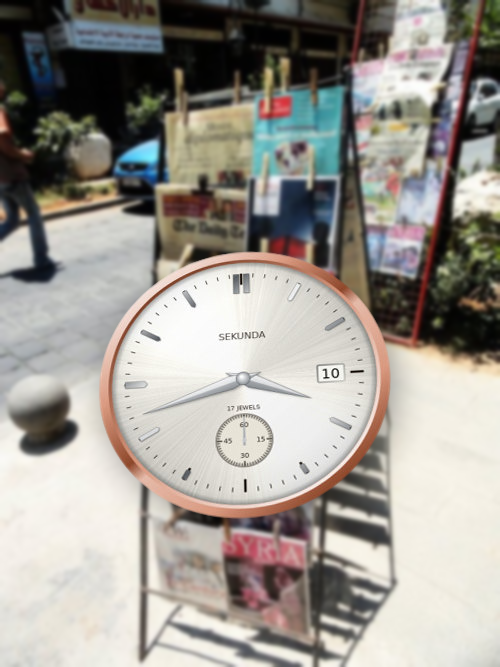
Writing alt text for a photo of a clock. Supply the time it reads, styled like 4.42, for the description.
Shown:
3.42
